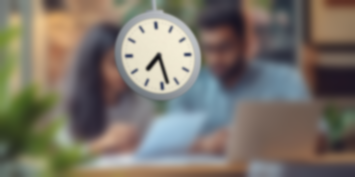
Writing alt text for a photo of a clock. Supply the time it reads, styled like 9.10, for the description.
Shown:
7.28
